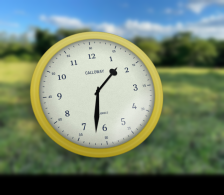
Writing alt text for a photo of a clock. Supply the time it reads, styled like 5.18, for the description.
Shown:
1.32
